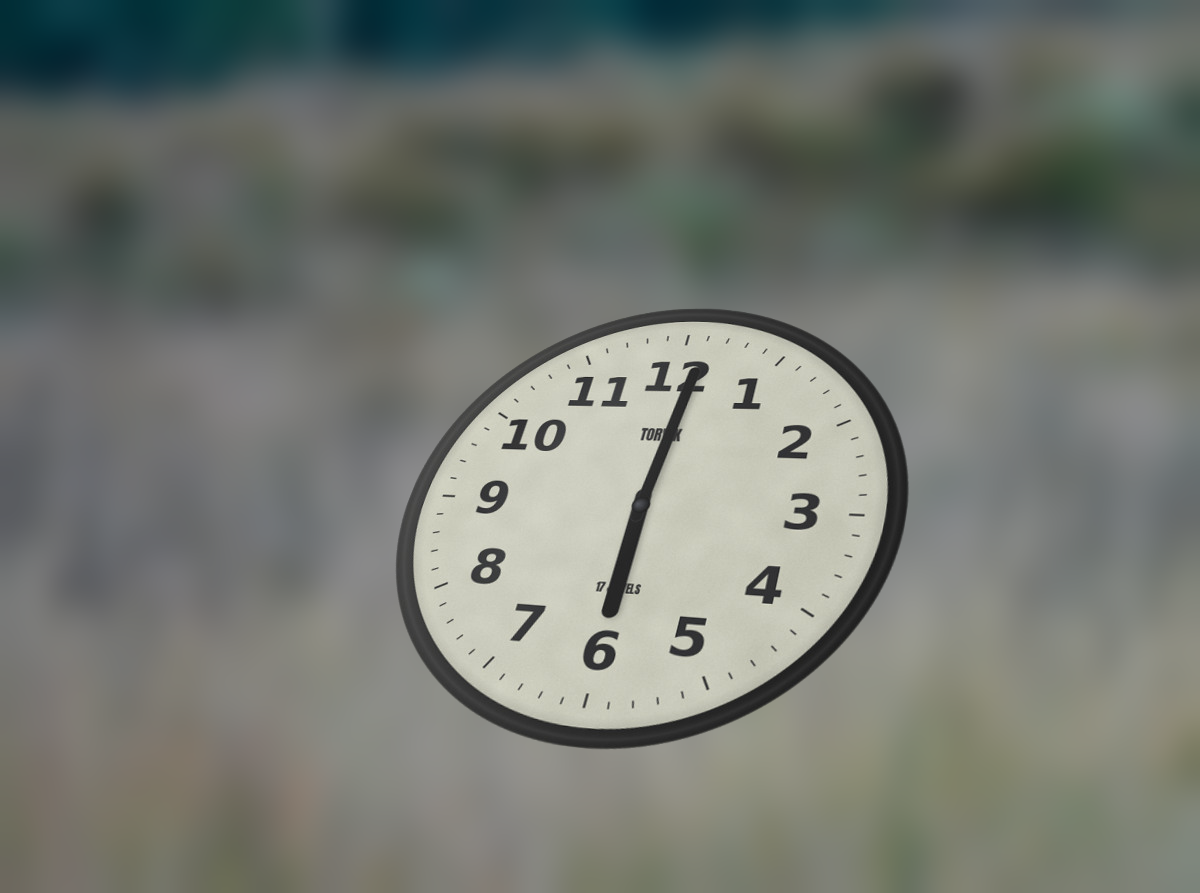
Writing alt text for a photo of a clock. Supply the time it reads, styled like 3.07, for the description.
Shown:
6.01
